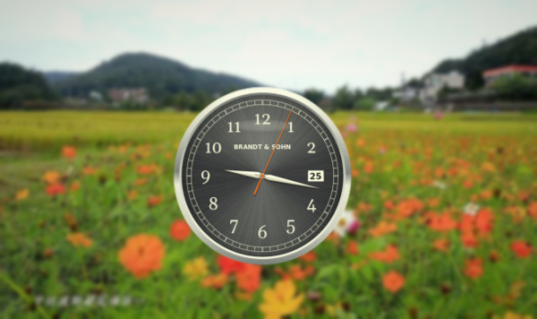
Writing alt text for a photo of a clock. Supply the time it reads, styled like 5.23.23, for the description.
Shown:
9.17.04
